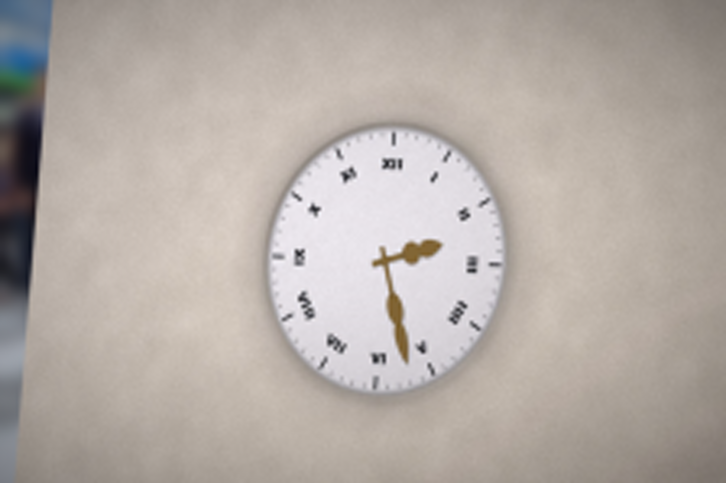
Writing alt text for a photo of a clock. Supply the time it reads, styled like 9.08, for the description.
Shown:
2.27
